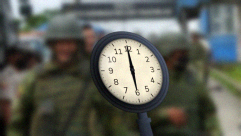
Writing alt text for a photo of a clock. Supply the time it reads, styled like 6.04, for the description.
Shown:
6.00
